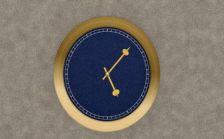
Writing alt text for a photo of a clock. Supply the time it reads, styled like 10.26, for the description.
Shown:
5.07
